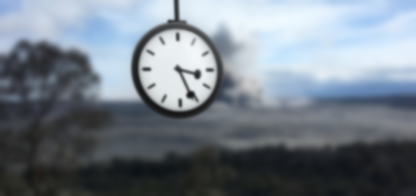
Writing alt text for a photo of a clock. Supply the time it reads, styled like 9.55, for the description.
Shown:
3.26
